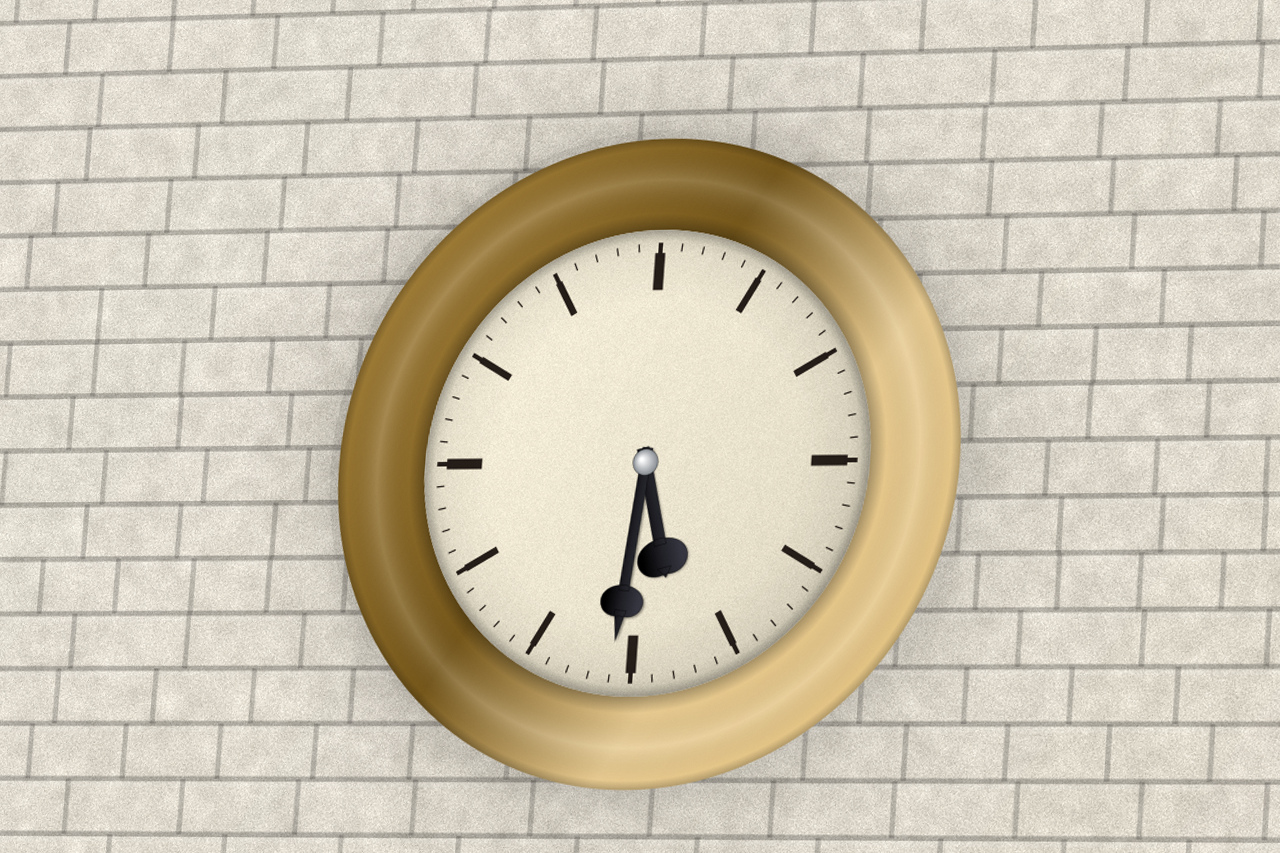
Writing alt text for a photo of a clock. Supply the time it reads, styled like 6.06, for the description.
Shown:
5.31
